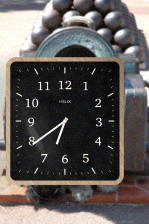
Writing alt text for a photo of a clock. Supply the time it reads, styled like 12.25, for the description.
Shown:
6.39
